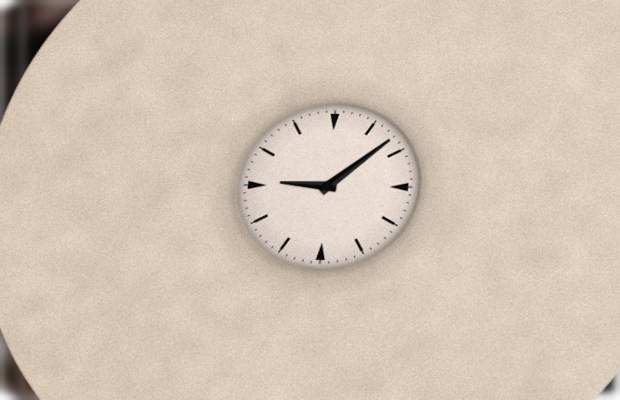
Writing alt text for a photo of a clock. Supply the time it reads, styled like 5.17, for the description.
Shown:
9.08
